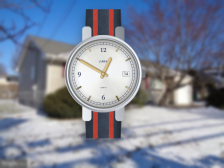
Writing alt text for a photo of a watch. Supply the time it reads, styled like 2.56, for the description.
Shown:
12.50
